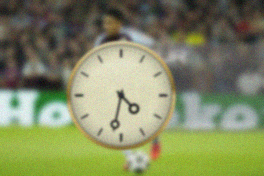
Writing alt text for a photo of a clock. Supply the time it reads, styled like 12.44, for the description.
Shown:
4.32
